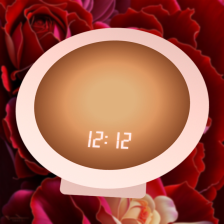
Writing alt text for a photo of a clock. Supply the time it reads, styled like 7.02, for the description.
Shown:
12.12
